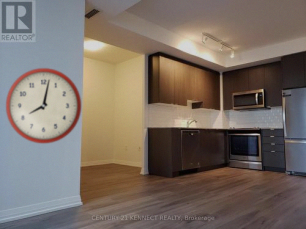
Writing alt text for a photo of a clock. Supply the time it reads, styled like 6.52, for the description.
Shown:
8.02
